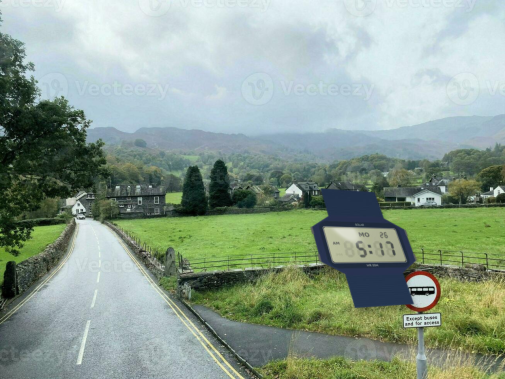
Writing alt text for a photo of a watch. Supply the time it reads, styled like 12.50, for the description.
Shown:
5.17
